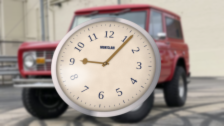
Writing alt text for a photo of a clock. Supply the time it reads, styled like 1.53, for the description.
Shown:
9.06
